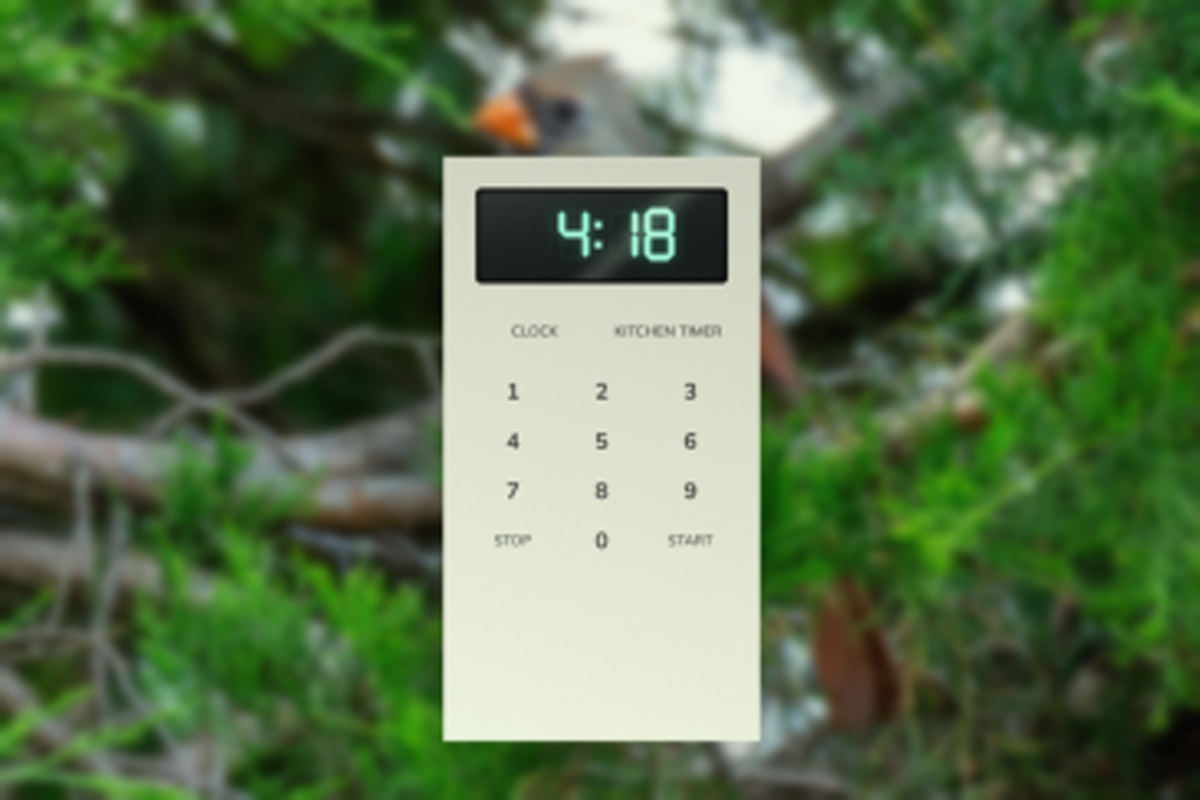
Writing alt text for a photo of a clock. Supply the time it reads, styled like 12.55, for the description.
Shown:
4.18
